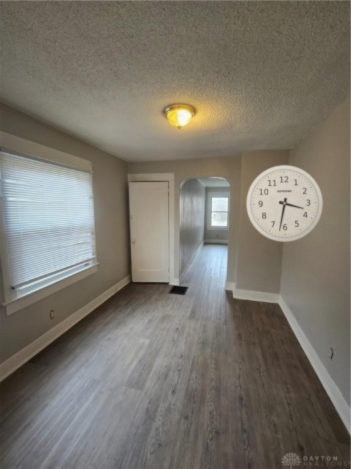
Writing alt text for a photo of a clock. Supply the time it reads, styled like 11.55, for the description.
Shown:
3.32
